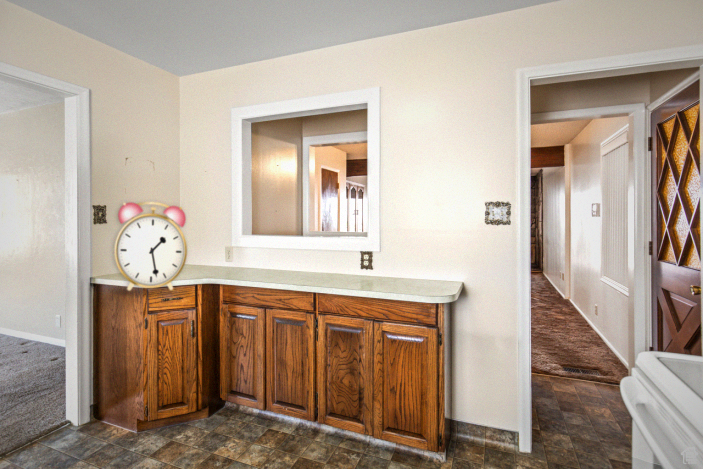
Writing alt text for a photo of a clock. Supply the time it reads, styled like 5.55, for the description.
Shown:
1.28
